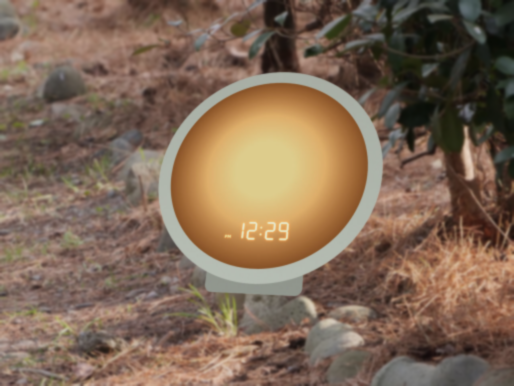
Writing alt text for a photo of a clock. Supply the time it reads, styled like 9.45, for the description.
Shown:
12.29
